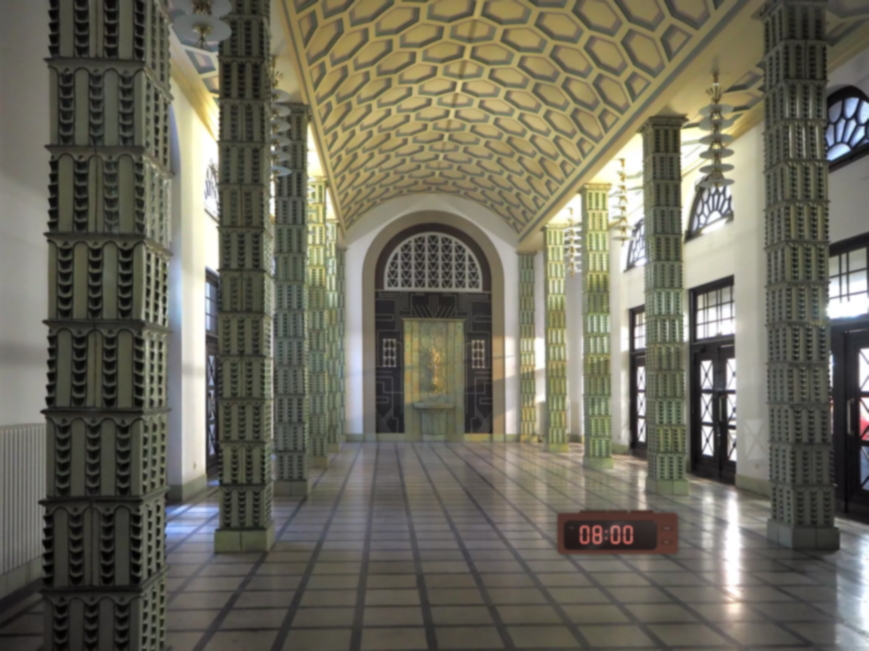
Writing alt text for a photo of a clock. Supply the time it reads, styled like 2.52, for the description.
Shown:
8.00
